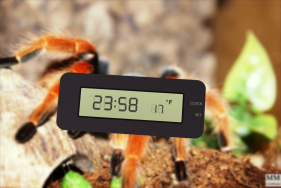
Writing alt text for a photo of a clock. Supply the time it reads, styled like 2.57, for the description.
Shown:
23.58
